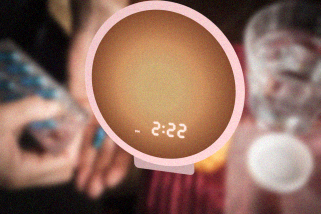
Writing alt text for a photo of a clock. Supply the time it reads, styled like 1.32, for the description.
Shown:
2.22
